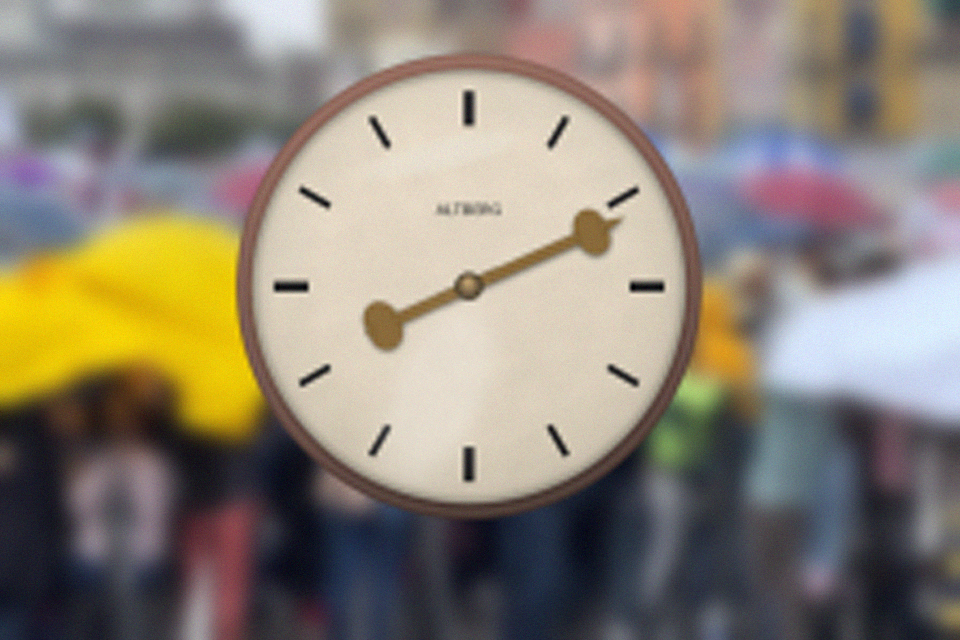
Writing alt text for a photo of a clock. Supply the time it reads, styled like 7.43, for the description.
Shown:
8.11
